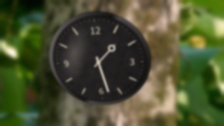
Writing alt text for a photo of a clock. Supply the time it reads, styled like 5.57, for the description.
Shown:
1.28
